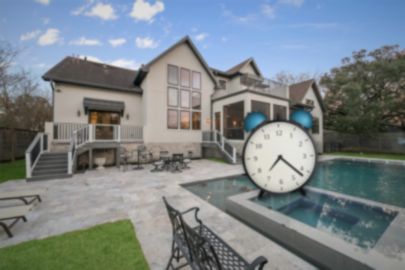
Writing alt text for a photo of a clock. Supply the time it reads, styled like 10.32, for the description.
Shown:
7.22
